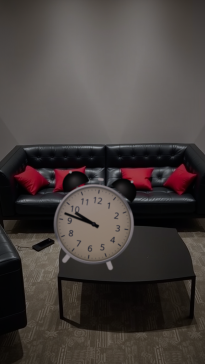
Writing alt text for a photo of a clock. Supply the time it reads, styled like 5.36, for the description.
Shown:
9.47
